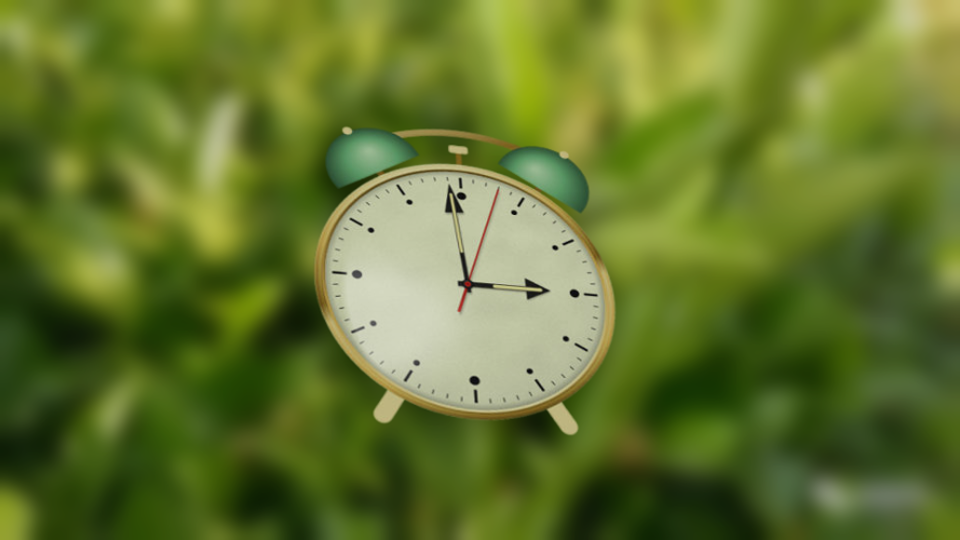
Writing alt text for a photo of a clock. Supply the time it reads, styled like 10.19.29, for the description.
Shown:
2.59.03
